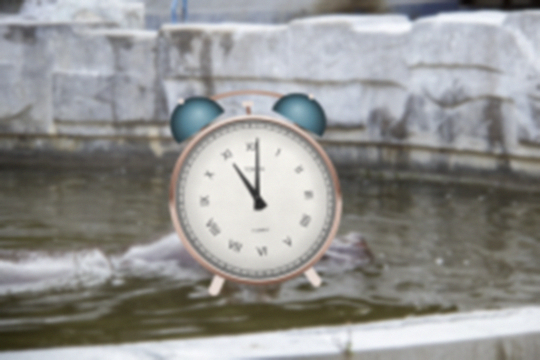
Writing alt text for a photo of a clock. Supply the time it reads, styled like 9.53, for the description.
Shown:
11.01
